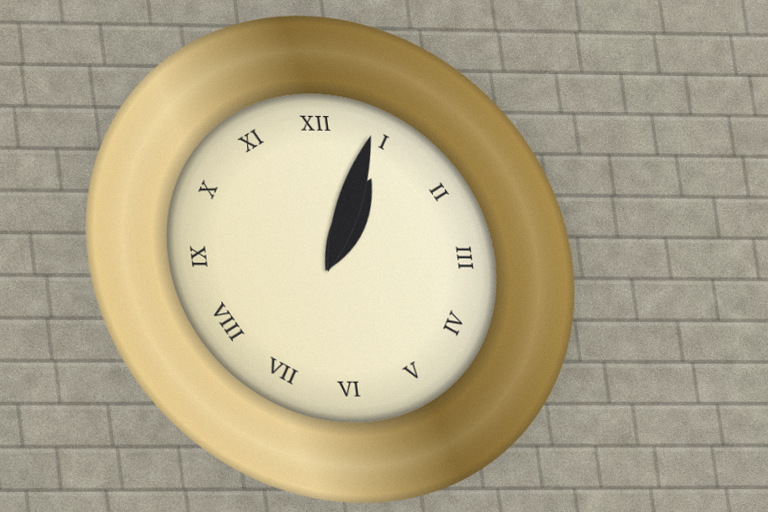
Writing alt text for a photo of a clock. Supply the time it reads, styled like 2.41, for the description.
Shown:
1.04
